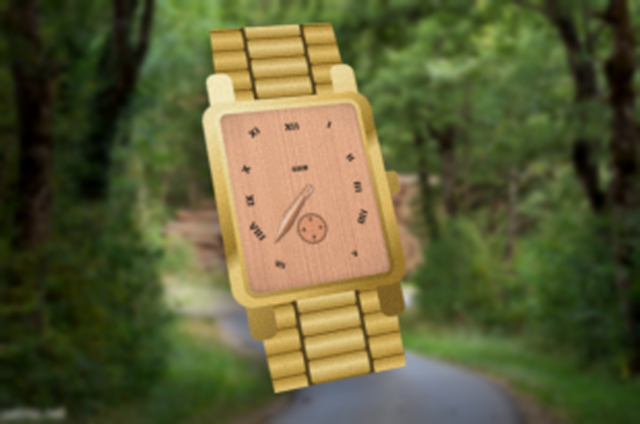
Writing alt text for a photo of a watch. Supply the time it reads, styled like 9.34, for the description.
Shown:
7.37
